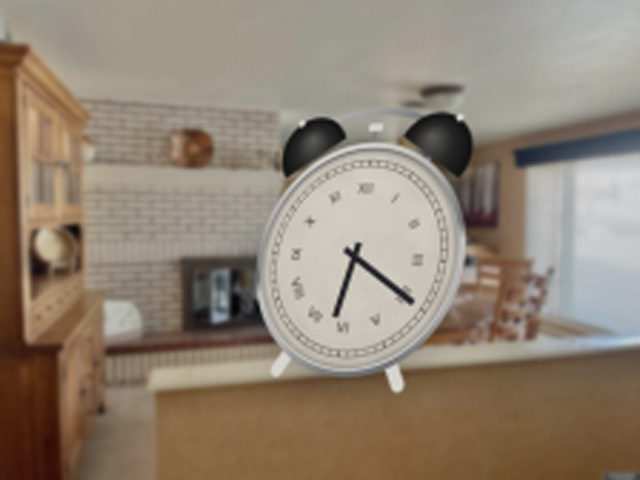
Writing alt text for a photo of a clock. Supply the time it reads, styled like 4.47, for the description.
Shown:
6.20
